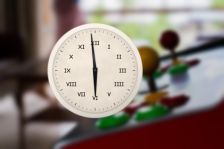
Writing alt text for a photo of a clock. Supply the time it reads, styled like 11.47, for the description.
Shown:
5.59
